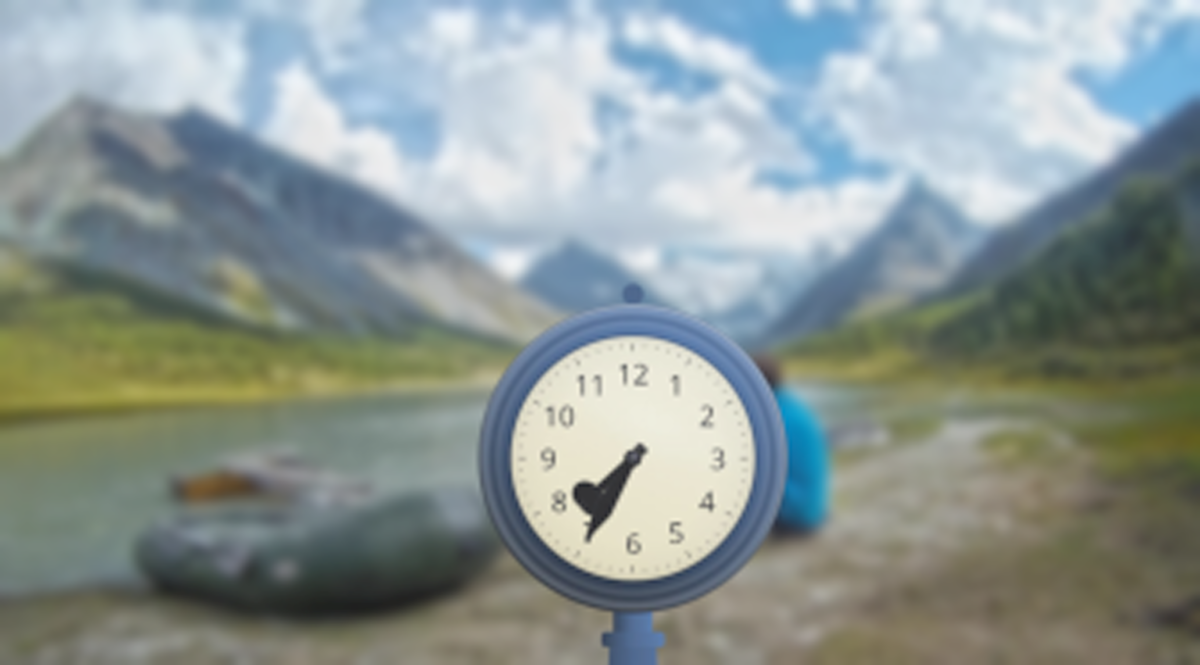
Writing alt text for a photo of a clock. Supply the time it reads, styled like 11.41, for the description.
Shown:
7.35
